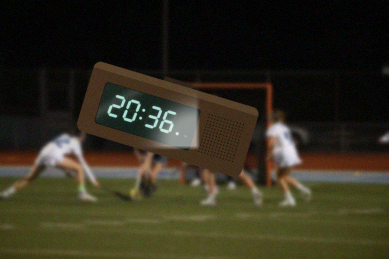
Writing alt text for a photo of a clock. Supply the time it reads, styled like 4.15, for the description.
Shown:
20.36
